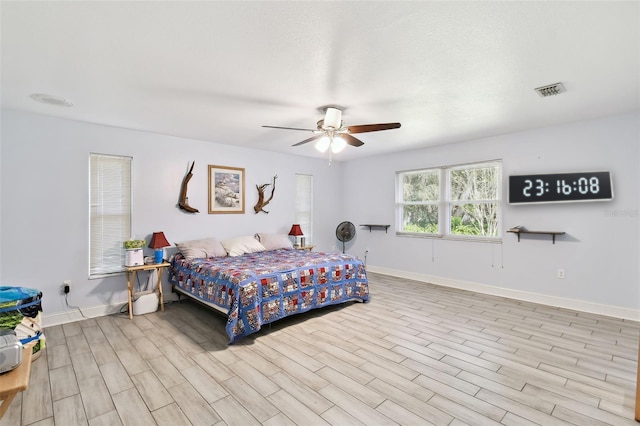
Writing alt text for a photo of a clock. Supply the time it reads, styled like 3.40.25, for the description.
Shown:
23.16.08
